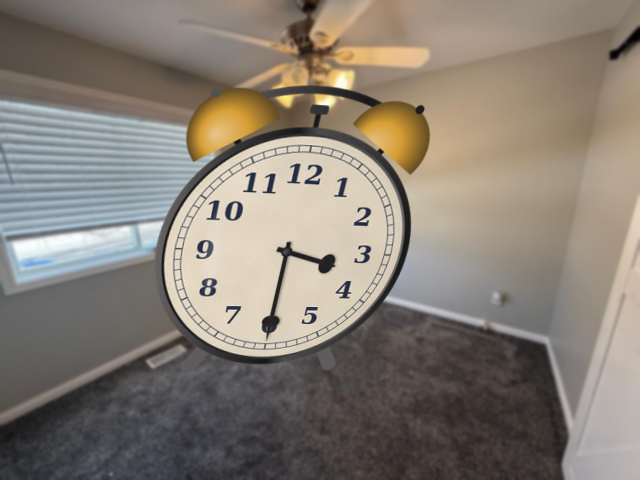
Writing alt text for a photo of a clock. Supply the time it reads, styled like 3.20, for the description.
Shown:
3.30
